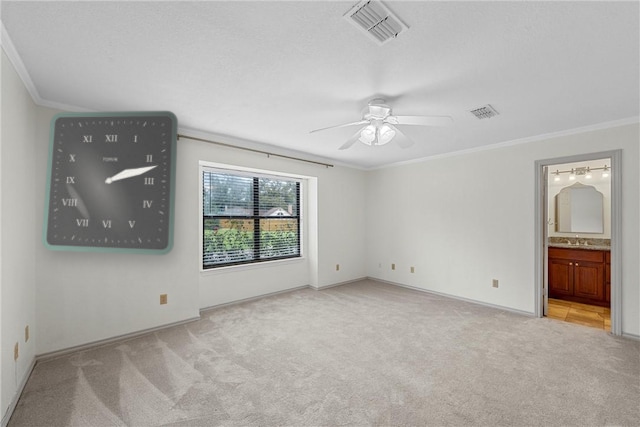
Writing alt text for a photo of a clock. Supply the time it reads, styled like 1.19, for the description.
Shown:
2.12
